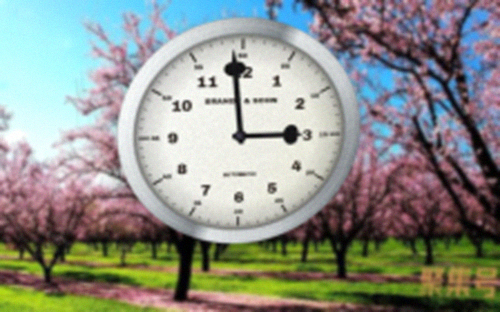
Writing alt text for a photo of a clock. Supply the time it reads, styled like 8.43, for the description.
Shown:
2.59
